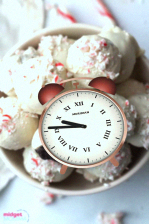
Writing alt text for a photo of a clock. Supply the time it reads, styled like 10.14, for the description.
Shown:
9.46
